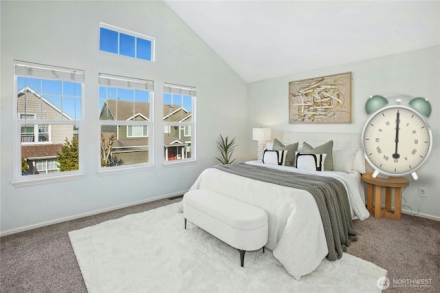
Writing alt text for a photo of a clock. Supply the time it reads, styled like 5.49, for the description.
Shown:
6.00
